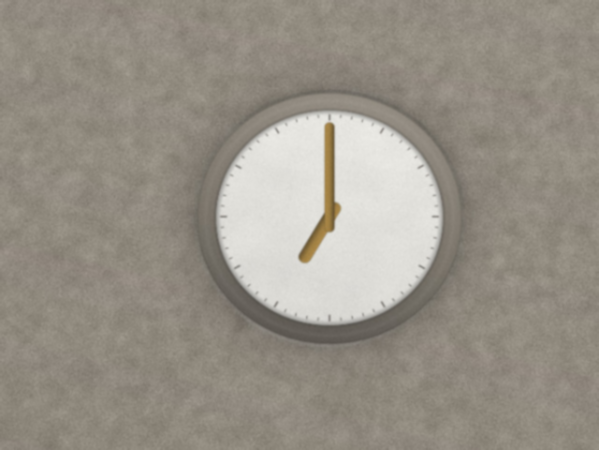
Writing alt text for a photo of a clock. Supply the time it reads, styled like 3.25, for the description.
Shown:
7.00
